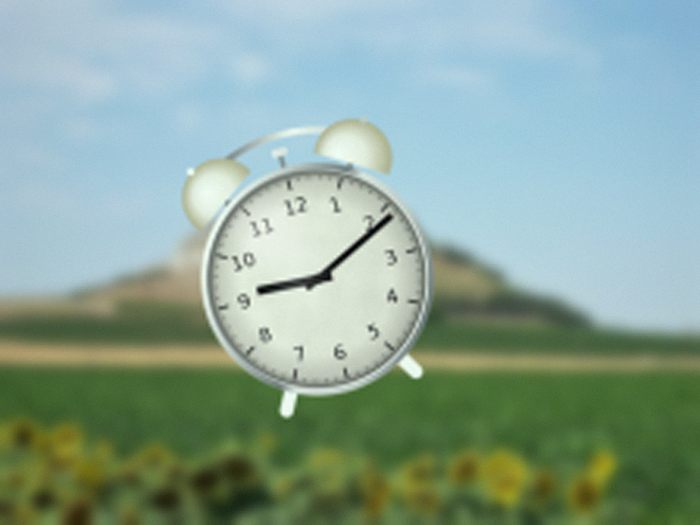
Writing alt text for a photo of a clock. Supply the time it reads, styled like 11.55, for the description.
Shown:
9.11
